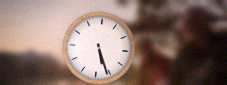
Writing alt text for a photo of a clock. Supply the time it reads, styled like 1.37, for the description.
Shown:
5.26
